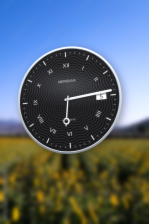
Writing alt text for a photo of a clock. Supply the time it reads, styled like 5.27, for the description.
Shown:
6.14
